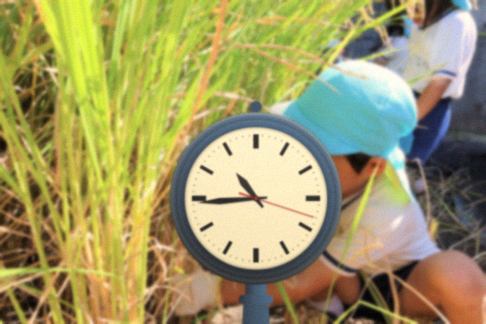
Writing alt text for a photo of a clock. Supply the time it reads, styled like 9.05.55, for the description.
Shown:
10.44.18
